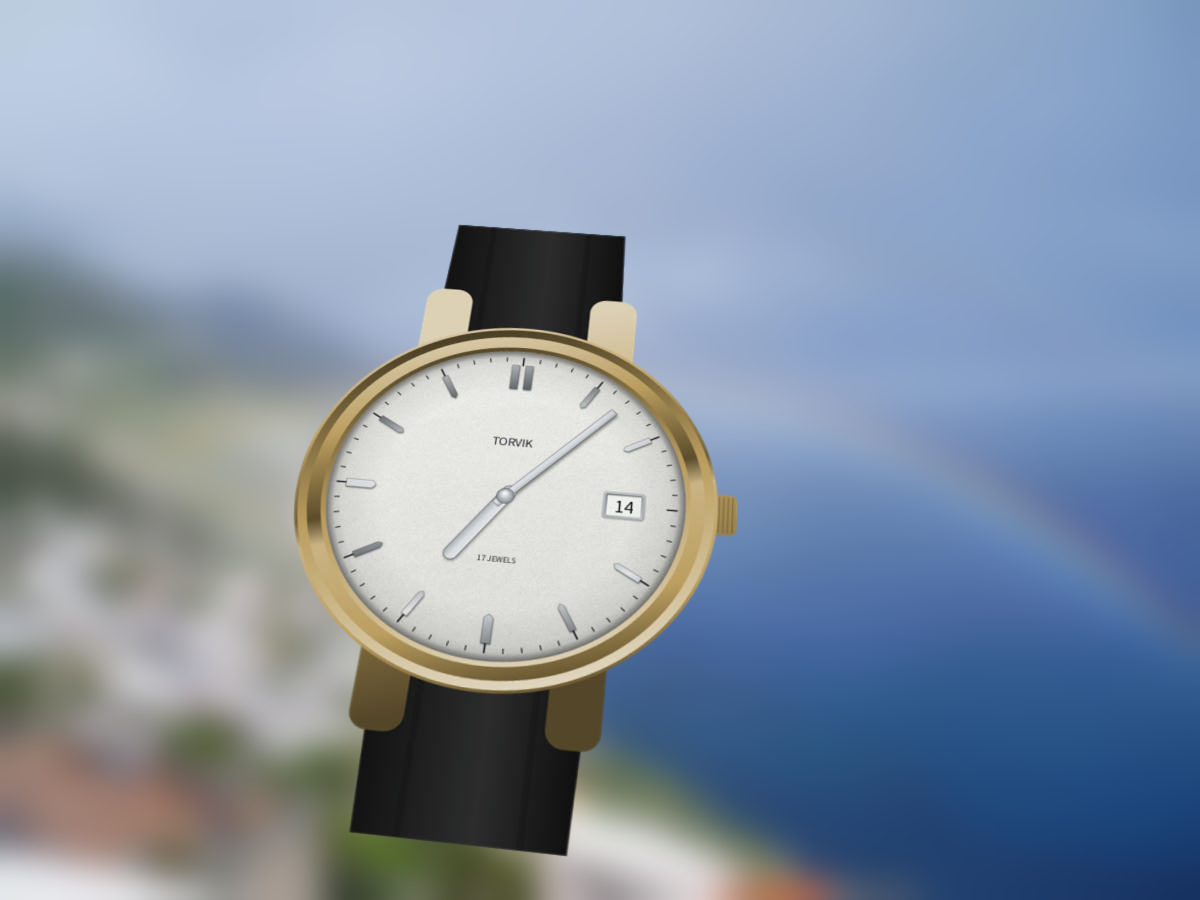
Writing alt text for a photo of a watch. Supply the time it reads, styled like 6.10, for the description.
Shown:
7.07
